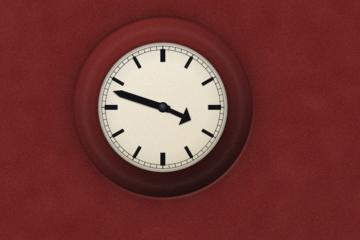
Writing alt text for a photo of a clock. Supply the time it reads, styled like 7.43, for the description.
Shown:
3.48
